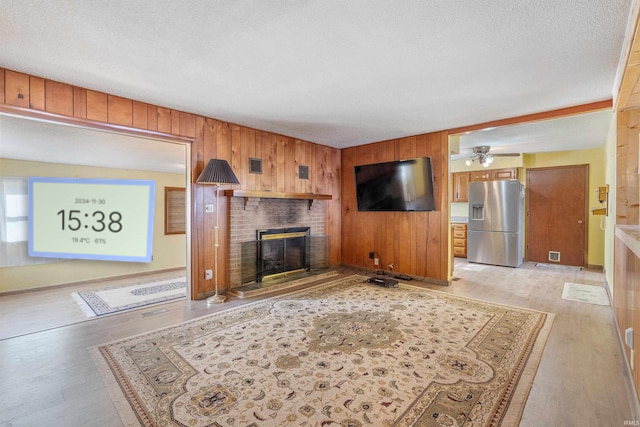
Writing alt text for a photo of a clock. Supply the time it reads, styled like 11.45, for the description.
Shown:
15.38
